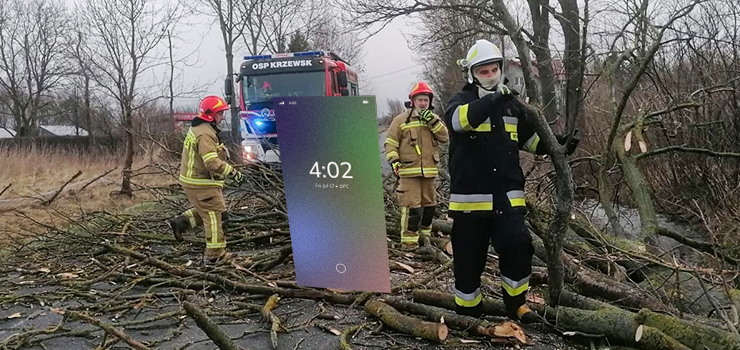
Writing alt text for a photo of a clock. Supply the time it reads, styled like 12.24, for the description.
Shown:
4.02
